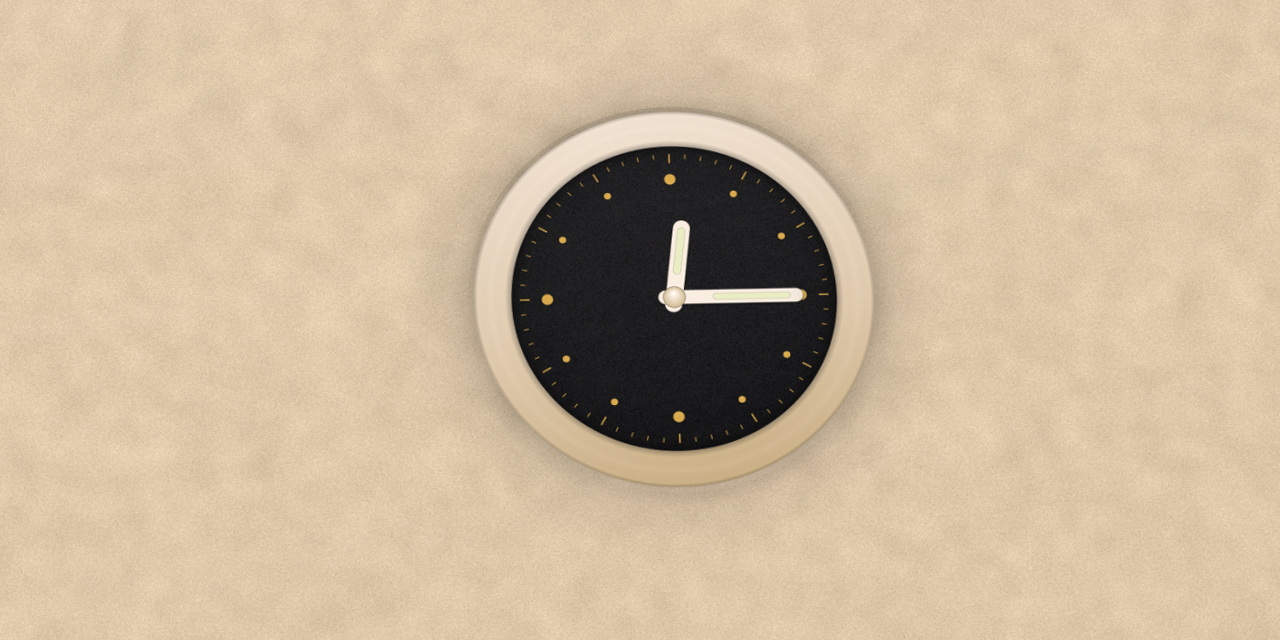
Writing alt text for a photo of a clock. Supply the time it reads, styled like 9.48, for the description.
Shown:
12.15
